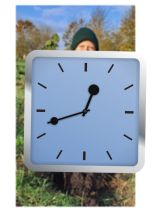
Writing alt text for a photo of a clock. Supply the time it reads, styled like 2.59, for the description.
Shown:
12.42
